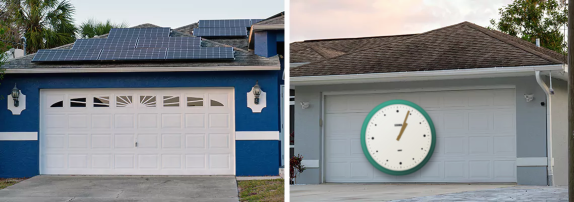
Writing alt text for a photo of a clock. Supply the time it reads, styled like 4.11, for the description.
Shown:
1.04
